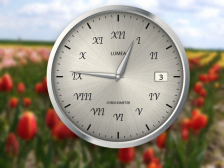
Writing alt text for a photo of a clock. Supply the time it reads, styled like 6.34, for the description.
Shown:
12.46
